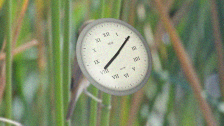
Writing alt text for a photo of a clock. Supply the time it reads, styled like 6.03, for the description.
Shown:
8.10
